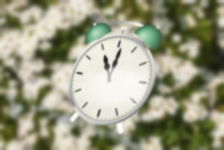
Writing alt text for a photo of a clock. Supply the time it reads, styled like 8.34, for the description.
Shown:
11.01
